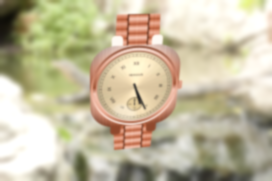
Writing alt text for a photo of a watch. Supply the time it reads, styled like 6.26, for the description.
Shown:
5.26
